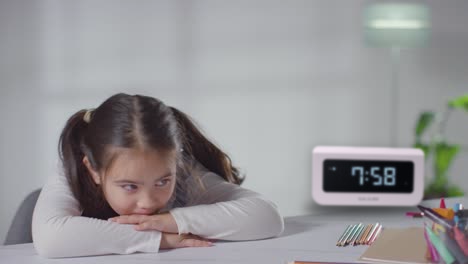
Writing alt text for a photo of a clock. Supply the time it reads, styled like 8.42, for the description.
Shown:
7.58
